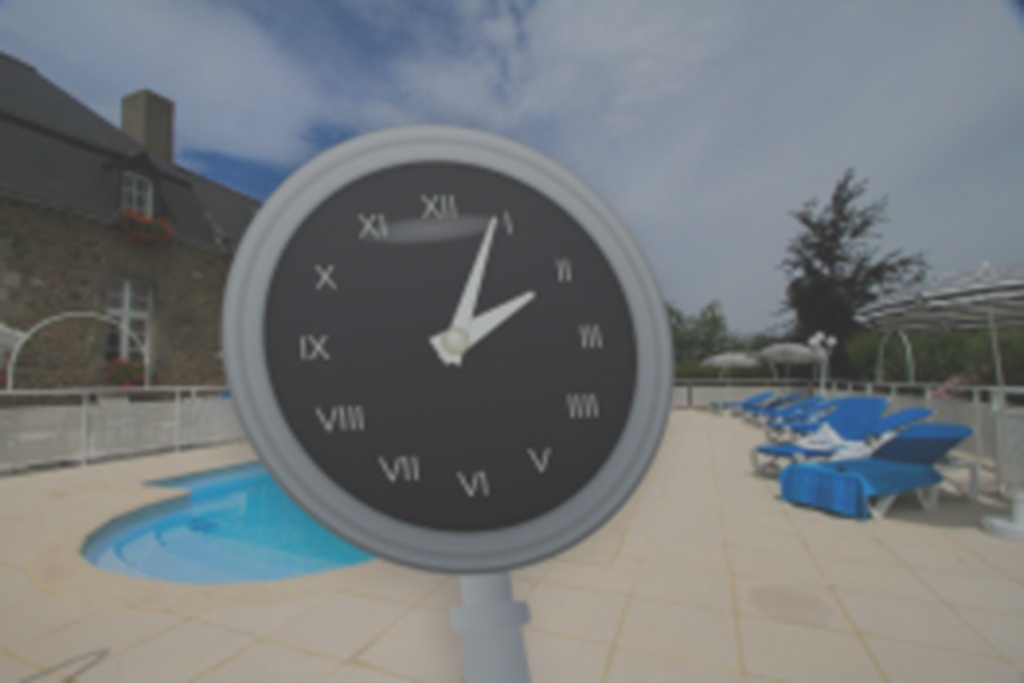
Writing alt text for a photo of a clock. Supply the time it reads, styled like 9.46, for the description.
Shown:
2.04
